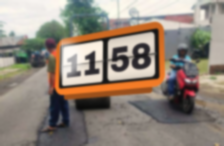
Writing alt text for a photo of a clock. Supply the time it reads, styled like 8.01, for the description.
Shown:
11.58
